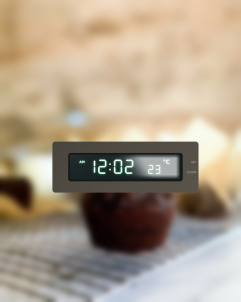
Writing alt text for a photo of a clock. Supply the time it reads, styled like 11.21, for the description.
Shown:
12.02
